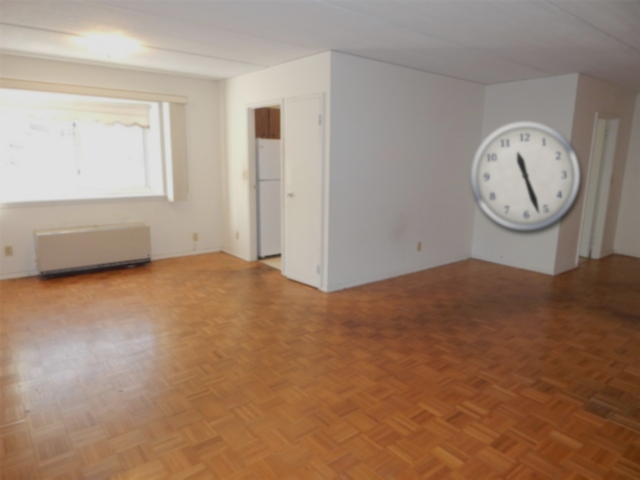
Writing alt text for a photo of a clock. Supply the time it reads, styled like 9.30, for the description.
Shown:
11.27
